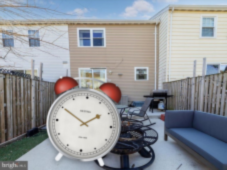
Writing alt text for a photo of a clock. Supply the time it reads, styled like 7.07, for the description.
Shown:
1.50
